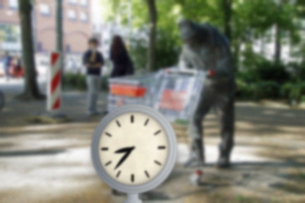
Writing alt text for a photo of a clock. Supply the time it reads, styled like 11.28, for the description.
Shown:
8.37
